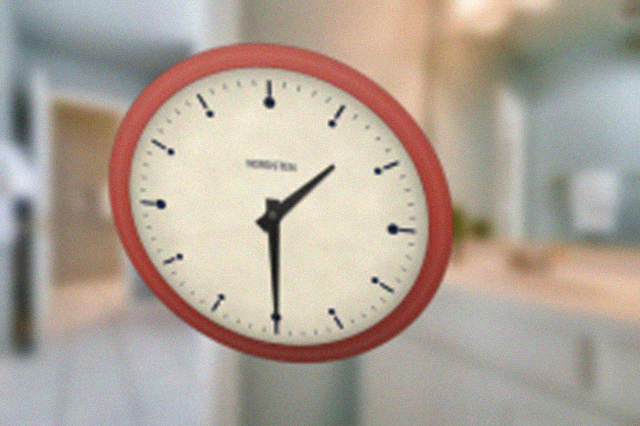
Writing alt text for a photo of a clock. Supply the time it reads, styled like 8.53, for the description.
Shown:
1.30
